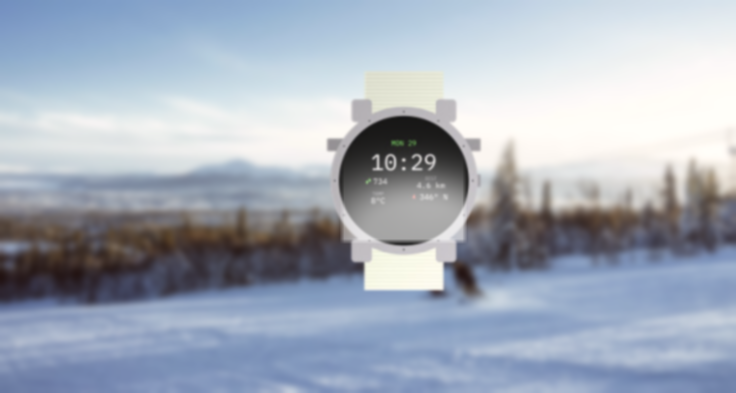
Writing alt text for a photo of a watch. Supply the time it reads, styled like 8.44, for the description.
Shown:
10.29
